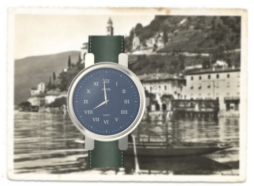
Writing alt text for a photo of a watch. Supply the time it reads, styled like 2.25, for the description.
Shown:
7.59
